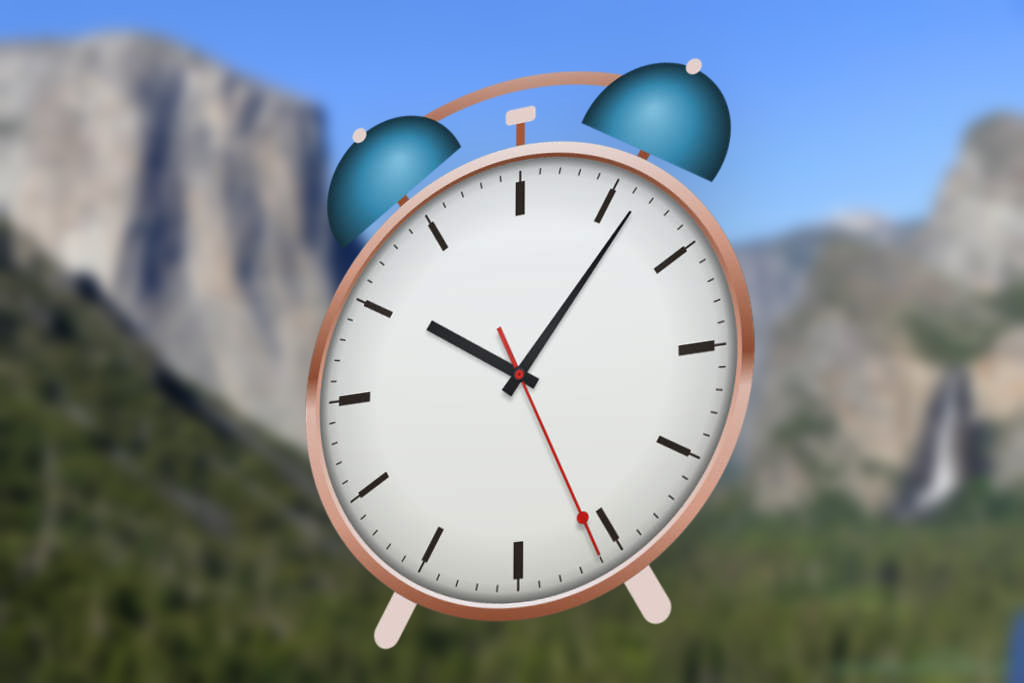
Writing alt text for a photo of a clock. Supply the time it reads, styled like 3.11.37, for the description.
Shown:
10.06.26
